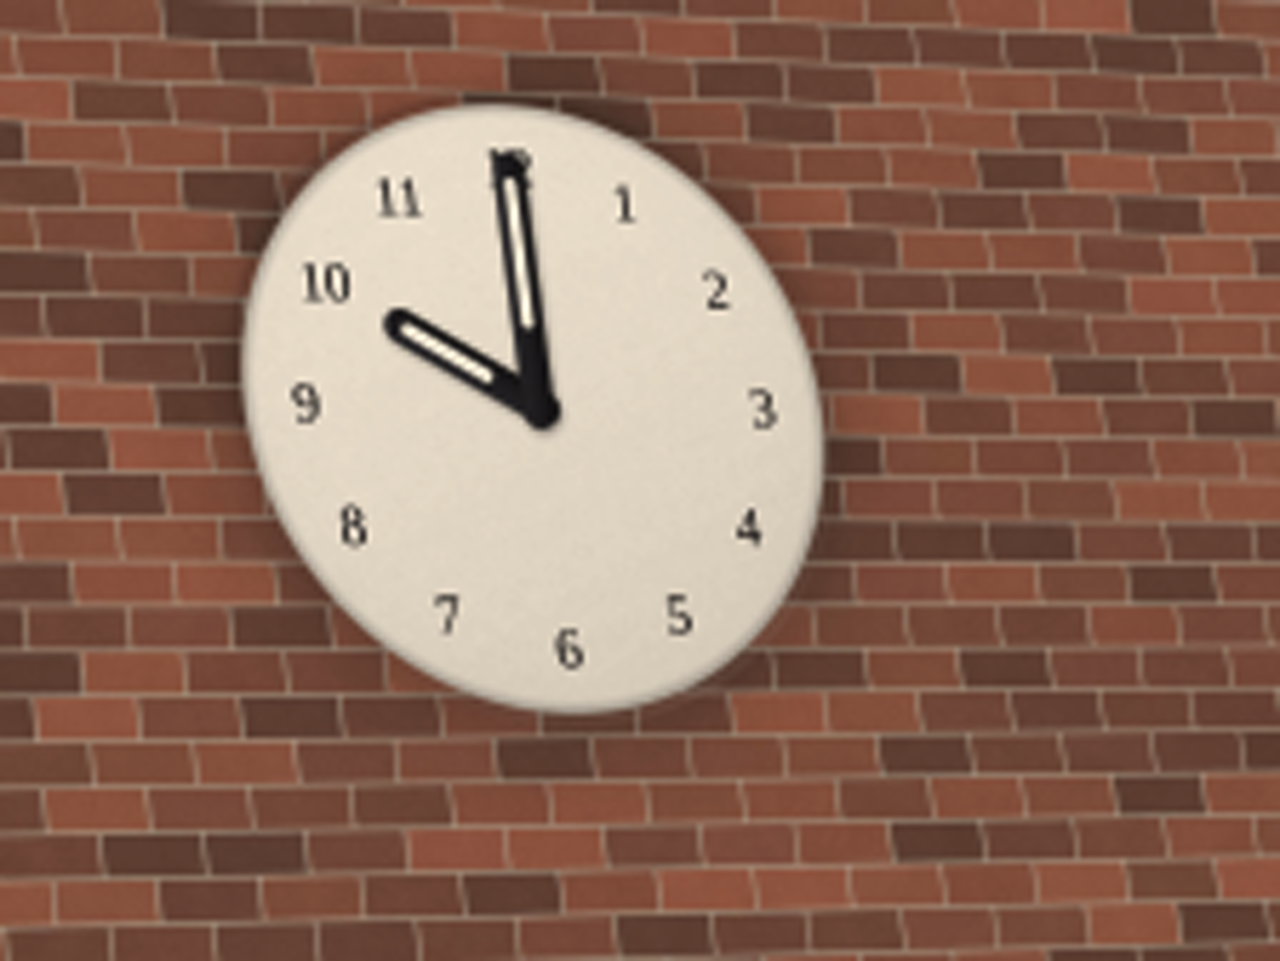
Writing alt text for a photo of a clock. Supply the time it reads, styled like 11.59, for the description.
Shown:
10.00
